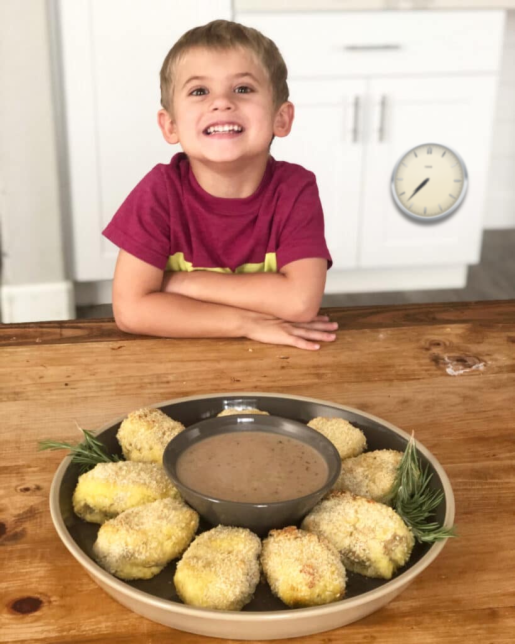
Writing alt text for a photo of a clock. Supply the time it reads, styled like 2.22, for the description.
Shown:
7.37
